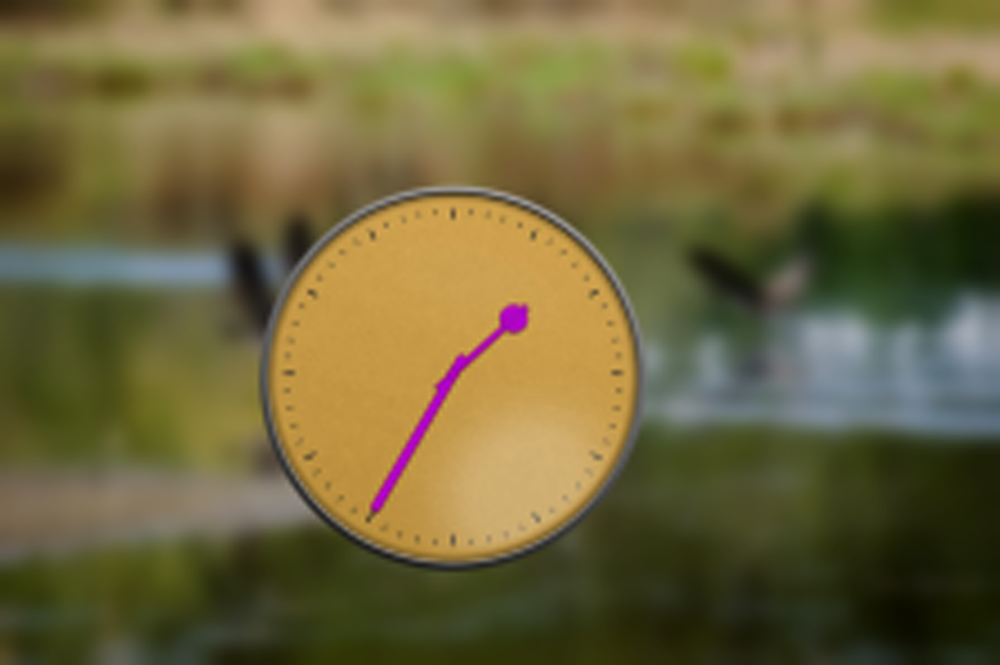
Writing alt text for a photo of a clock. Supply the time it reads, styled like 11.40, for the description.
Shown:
1.35
